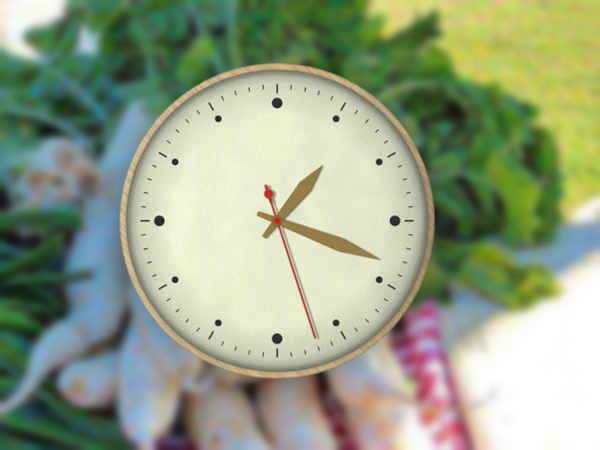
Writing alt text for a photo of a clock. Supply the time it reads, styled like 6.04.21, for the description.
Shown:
1.18.27
